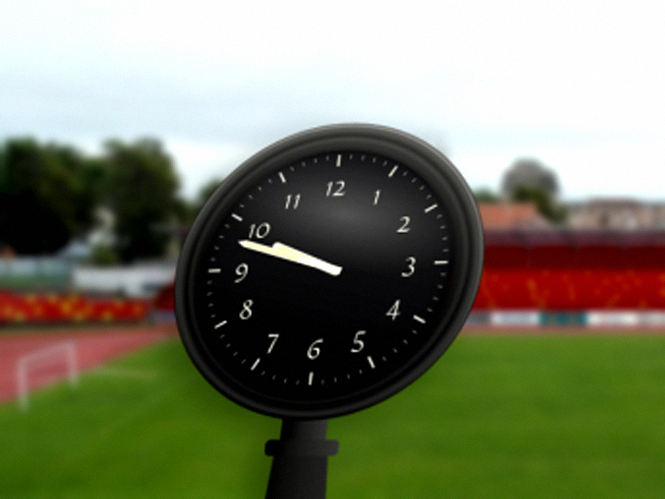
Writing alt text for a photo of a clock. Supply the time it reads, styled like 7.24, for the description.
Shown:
9.48
